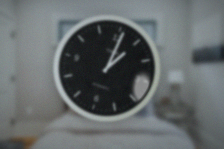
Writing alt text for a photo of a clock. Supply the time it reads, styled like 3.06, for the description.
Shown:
1.01
